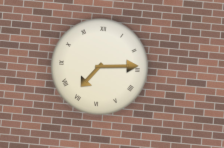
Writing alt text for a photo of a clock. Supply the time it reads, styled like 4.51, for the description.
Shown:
7.14
